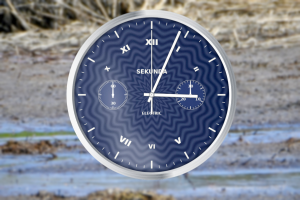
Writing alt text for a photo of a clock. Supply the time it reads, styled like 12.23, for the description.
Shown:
3.04
